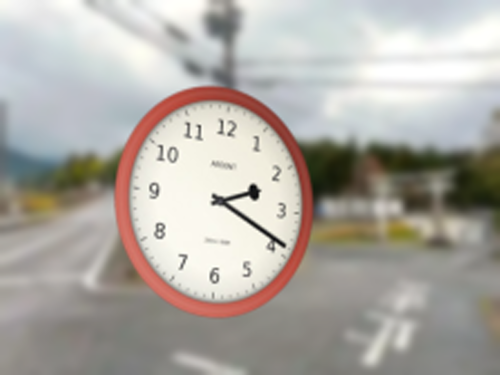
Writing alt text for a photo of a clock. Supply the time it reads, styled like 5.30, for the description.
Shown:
2.19
